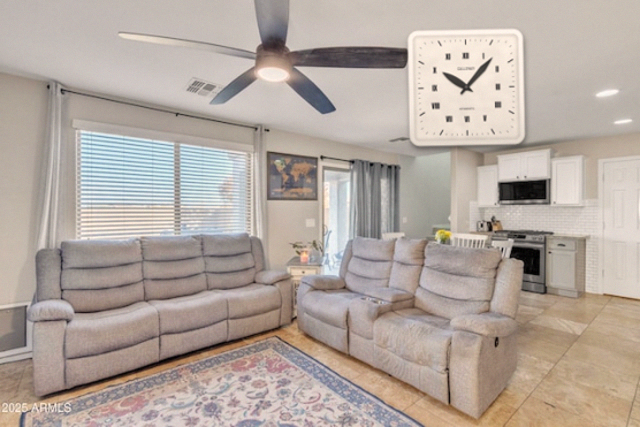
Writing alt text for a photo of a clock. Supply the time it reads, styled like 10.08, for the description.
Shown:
10.07
